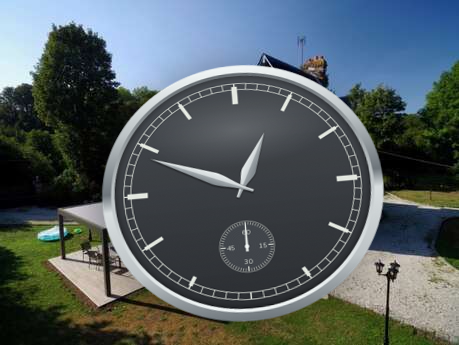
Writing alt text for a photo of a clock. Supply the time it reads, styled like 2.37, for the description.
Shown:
12.49
